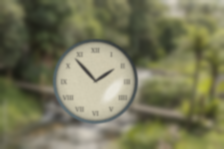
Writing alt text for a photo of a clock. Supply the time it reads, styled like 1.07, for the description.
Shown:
1.53
